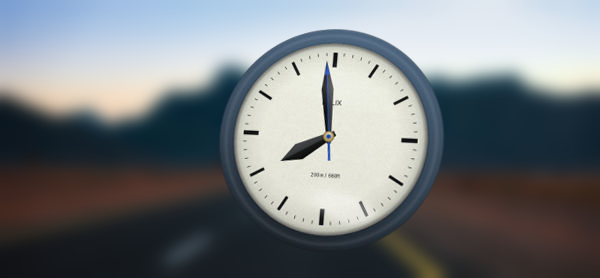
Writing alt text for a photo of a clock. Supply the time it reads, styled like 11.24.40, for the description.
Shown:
7.58.59
